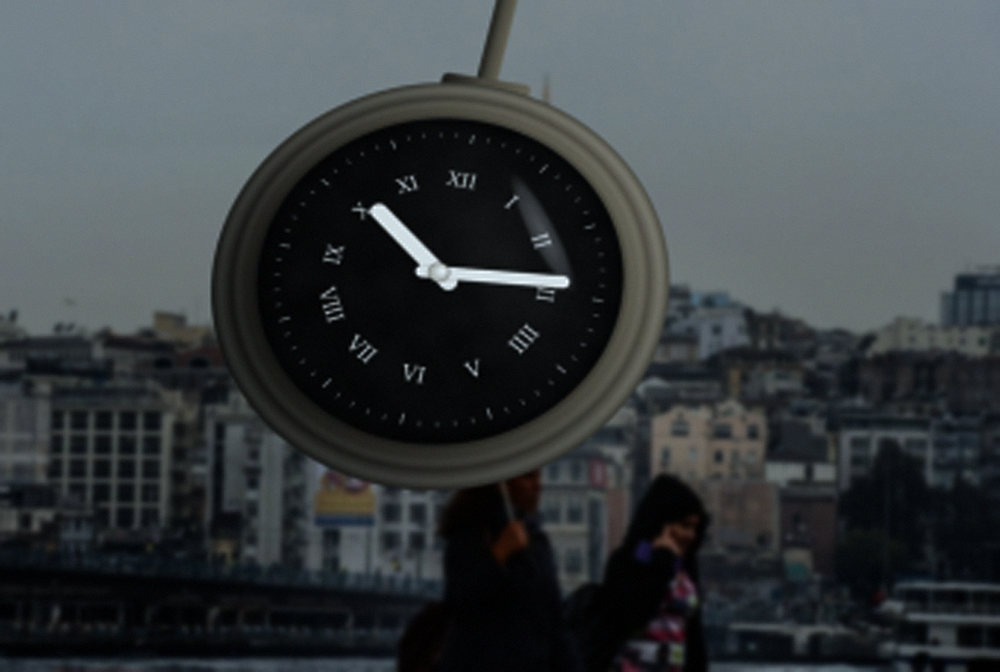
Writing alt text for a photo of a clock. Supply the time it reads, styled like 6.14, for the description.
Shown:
10.14
